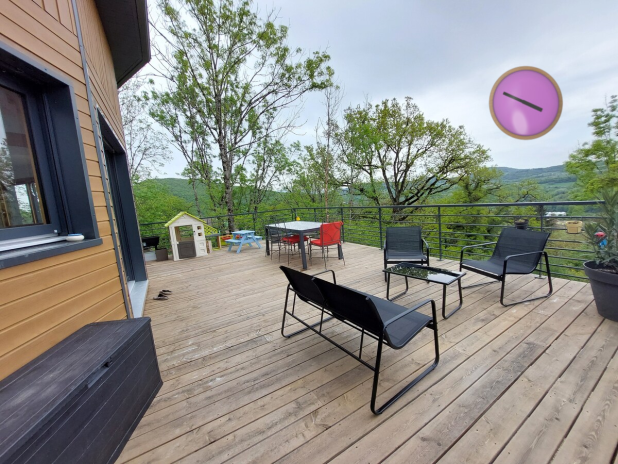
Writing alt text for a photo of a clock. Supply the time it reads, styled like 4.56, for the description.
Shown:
3.49
